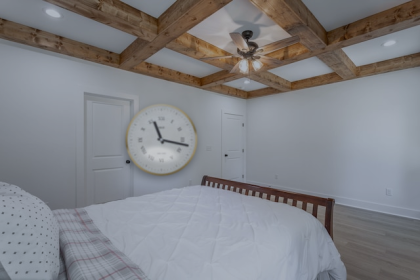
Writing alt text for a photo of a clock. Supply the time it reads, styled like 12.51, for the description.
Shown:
11.17
